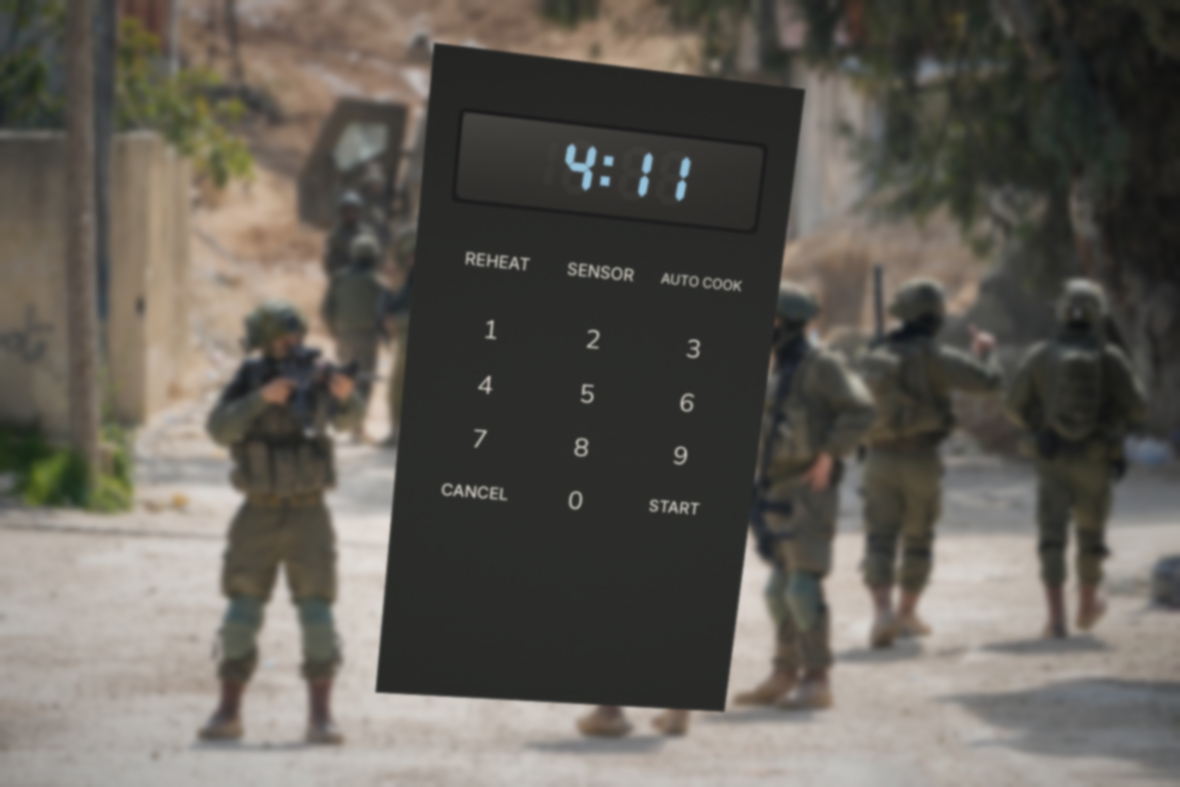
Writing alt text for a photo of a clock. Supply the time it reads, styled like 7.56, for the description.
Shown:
4.11
